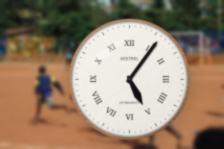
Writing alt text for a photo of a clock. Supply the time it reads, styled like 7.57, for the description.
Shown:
5.06
